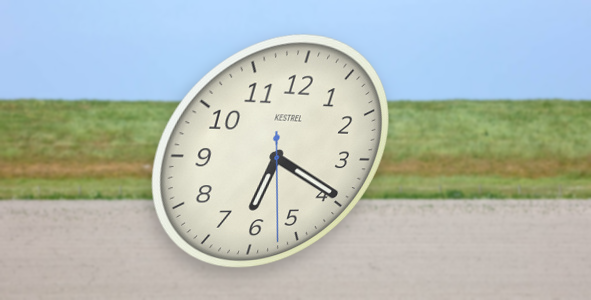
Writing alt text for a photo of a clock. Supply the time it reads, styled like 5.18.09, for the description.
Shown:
6.19.27
